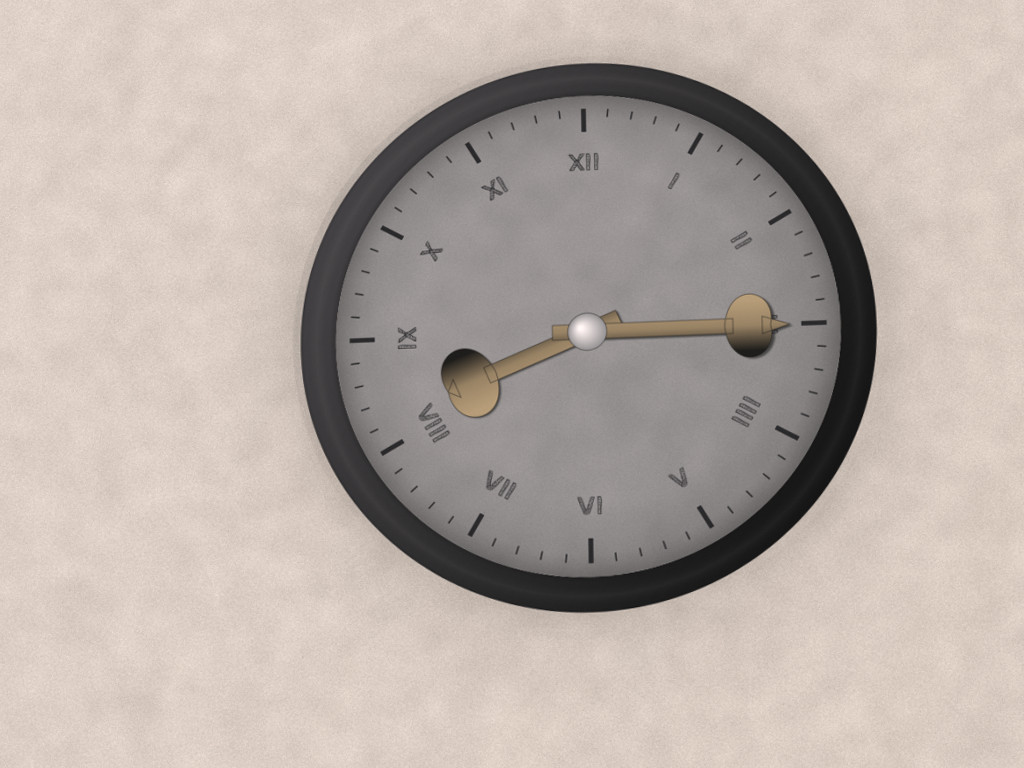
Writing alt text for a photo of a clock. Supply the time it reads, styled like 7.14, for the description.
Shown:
8.15
